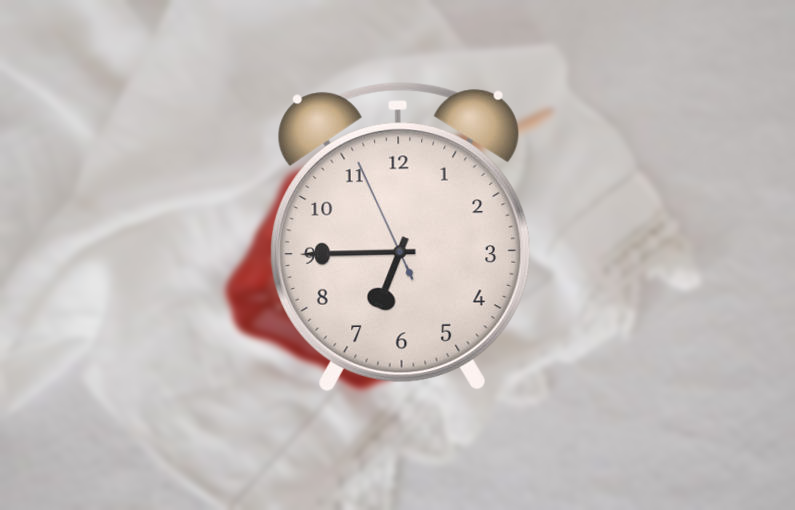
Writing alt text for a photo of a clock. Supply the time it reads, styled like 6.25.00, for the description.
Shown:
6.44.56
